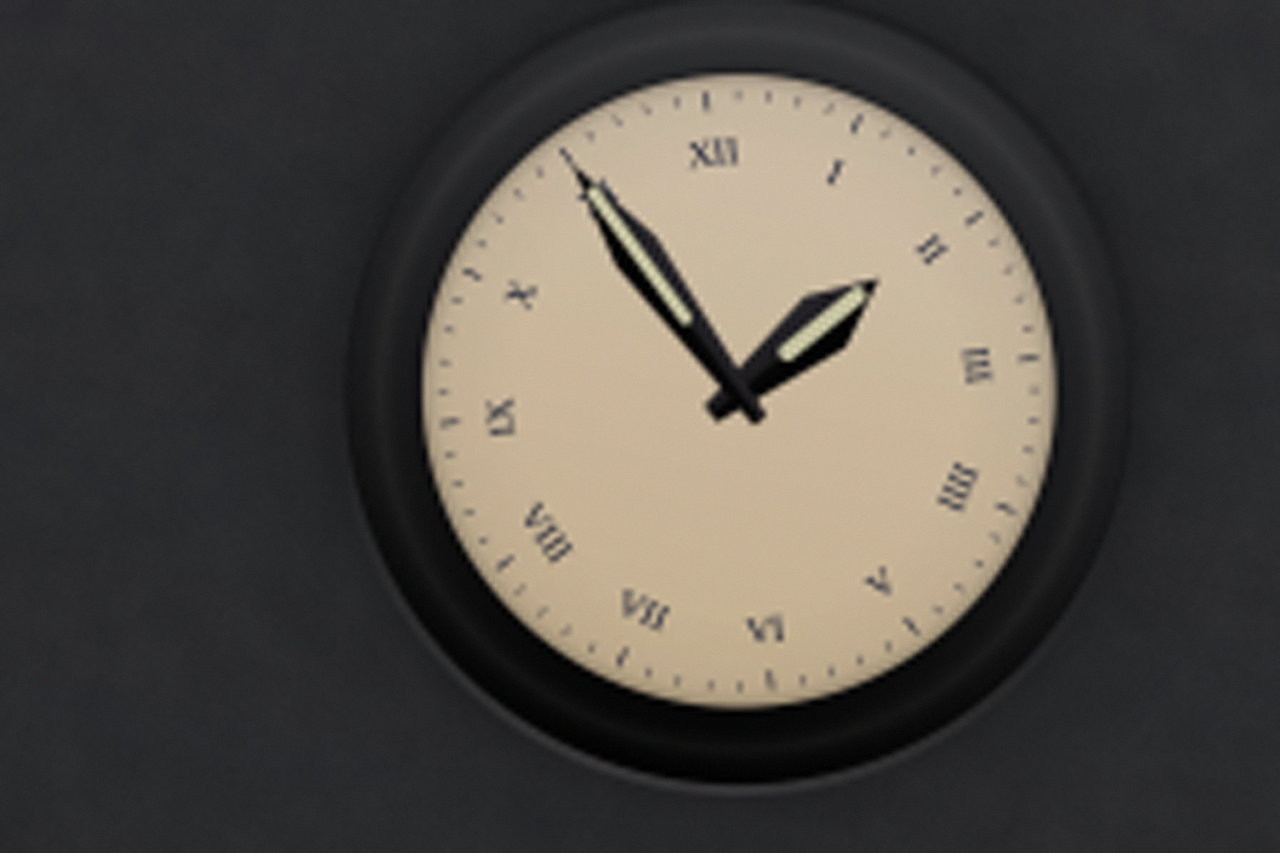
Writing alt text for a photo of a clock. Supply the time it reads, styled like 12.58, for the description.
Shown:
1.55
